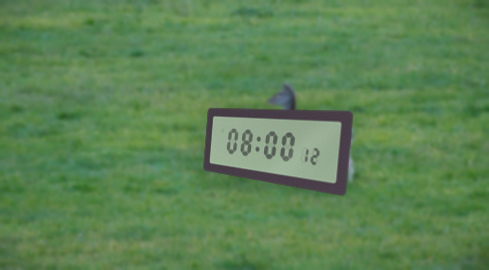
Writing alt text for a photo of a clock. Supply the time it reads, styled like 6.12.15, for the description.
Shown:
8.00.12
